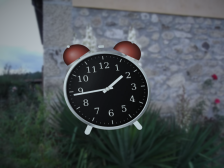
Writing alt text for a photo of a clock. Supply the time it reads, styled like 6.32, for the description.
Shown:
1.44
